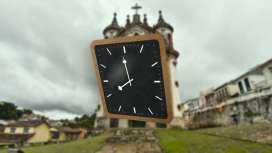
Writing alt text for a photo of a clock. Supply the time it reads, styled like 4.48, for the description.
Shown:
7.59
